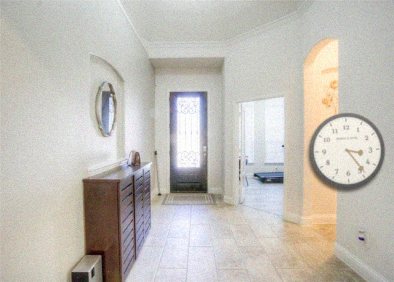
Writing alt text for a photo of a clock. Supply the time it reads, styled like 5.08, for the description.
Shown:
3.24
